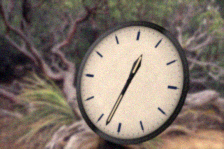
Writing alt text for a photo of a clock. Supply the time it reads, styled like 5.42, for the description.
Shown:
12.33
